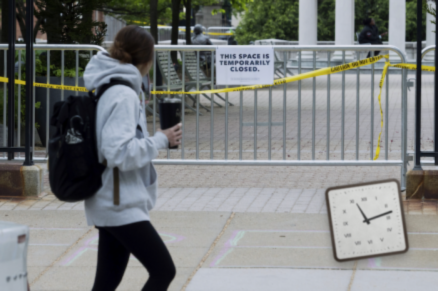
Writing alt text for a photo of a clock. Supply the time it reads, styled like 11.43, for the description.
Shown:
11.13
